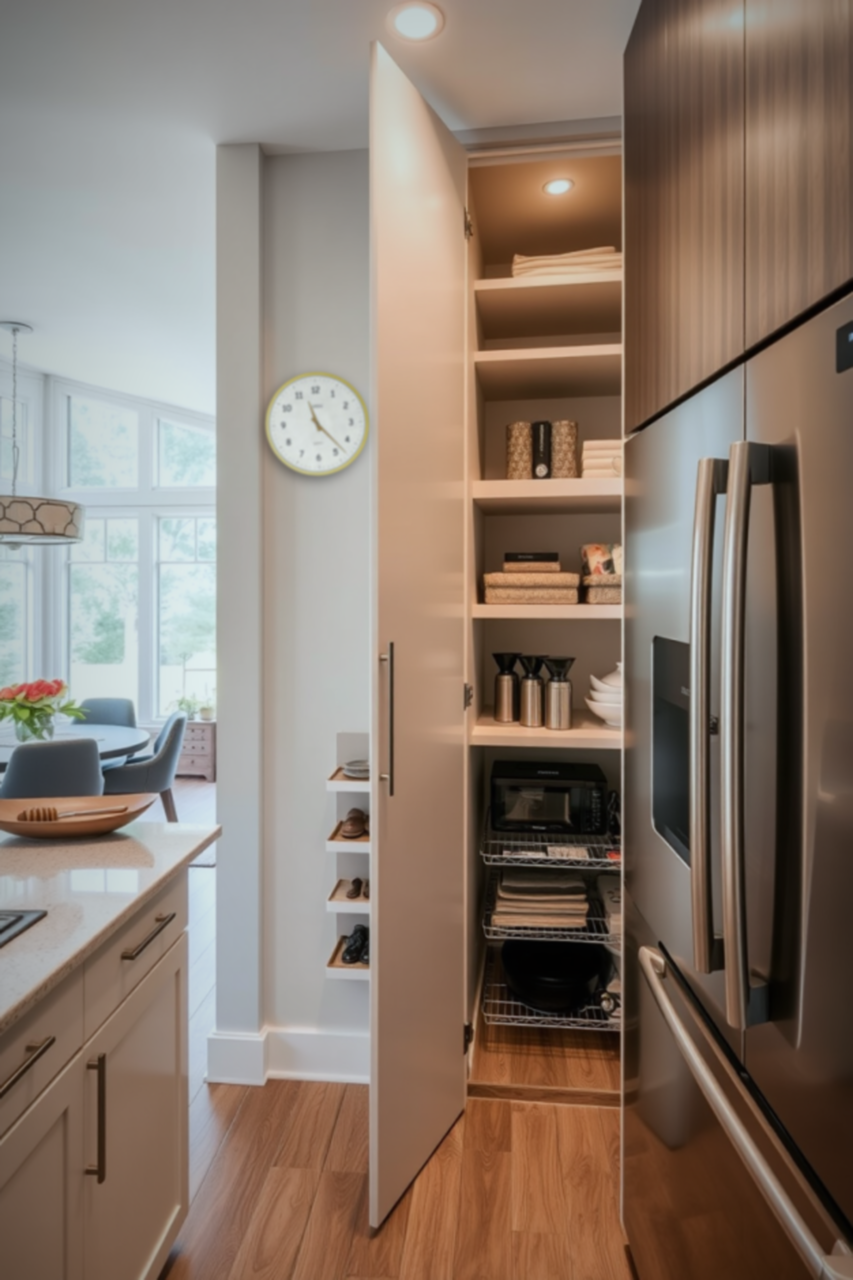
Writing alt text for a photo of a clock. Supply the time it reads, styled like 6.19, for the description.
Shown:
11.23
